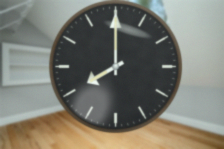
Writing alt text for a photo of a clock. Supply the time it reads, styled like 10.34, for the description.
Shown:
8.00
